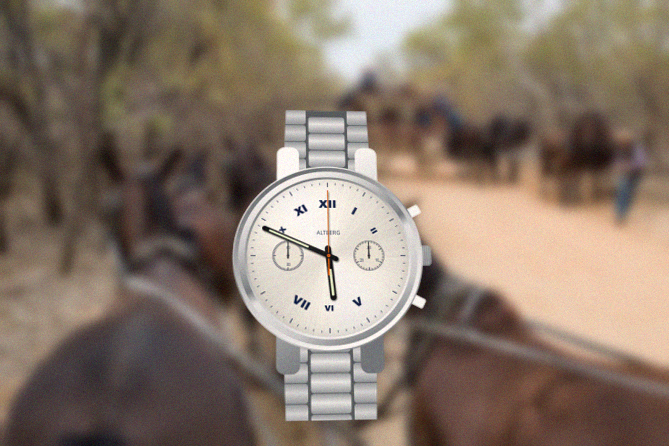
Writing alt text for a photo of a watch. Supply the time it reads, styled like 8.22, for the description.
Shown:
5.49
